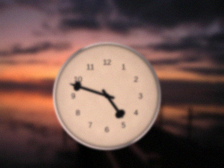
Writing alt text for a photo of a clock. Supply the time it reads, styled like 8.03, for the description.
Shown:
4.48
